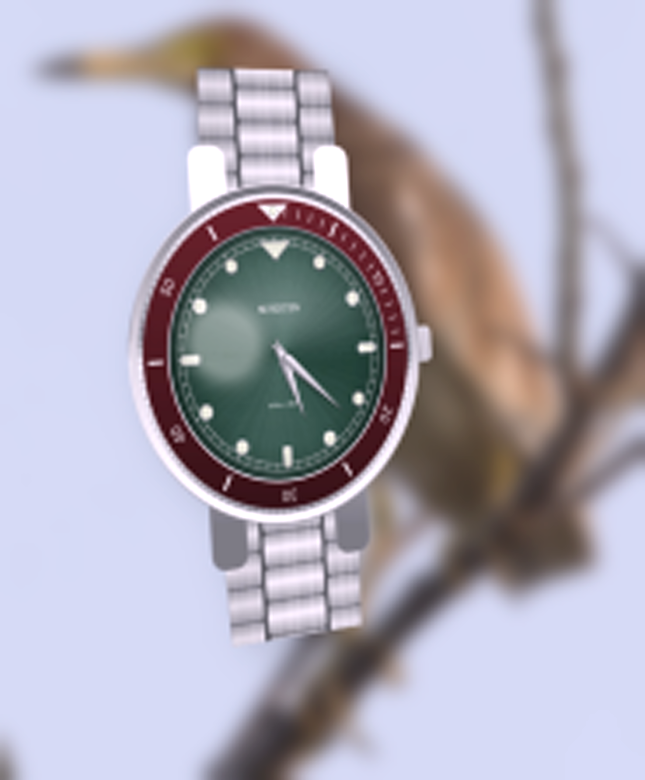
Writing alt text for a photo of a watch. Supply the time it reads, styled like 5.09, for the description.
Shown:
5.22
